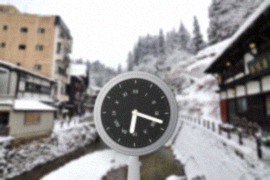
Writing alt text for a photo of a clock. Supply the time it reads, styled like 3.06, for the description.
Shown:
6.18
